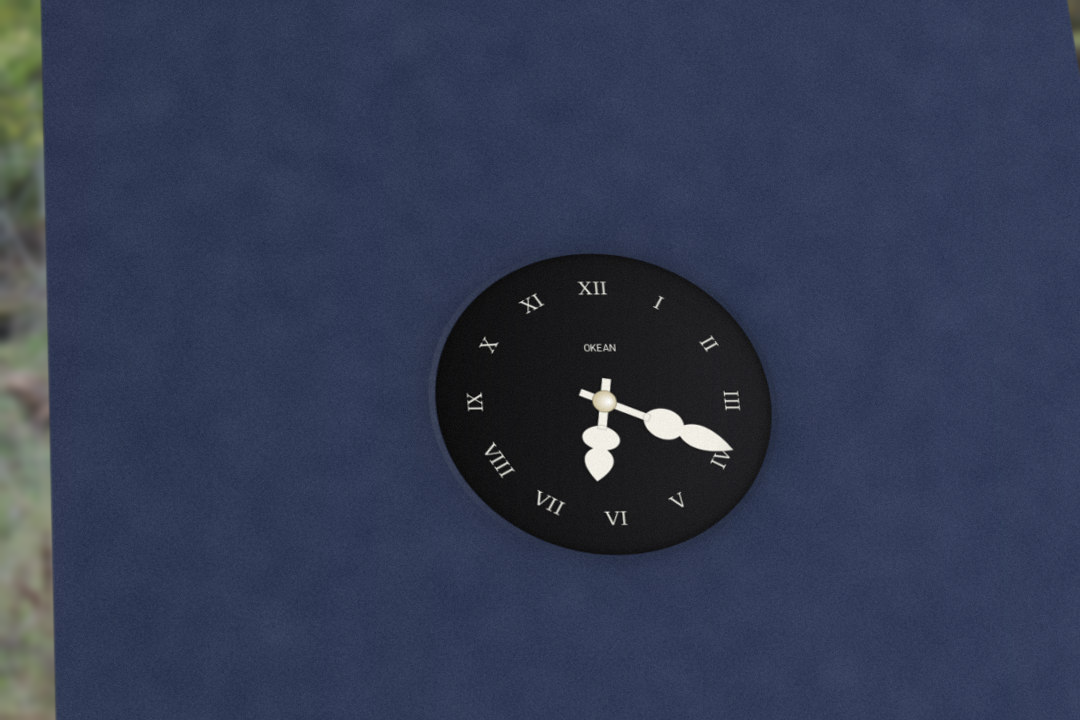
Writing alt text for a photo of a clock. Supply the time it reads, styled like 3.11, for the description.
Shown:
6.19
